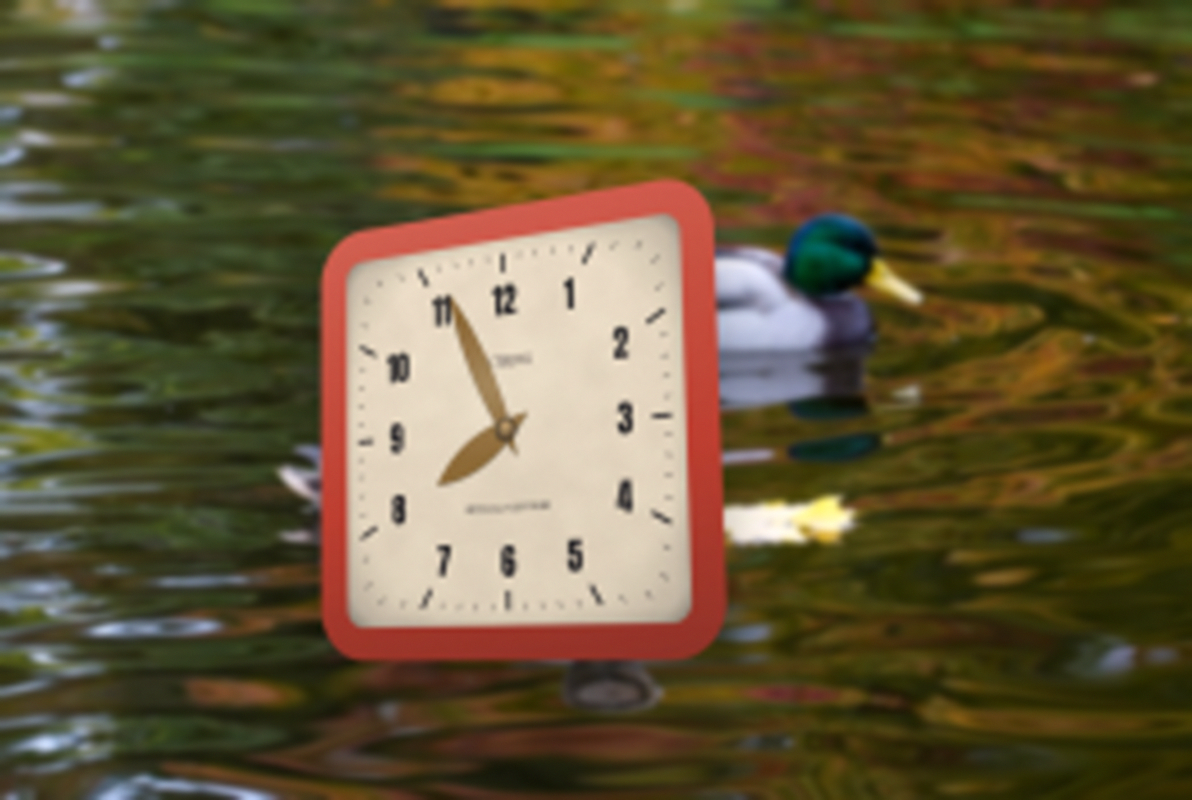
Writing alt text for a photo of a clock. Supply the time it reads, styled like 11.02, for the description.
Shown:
7.56
